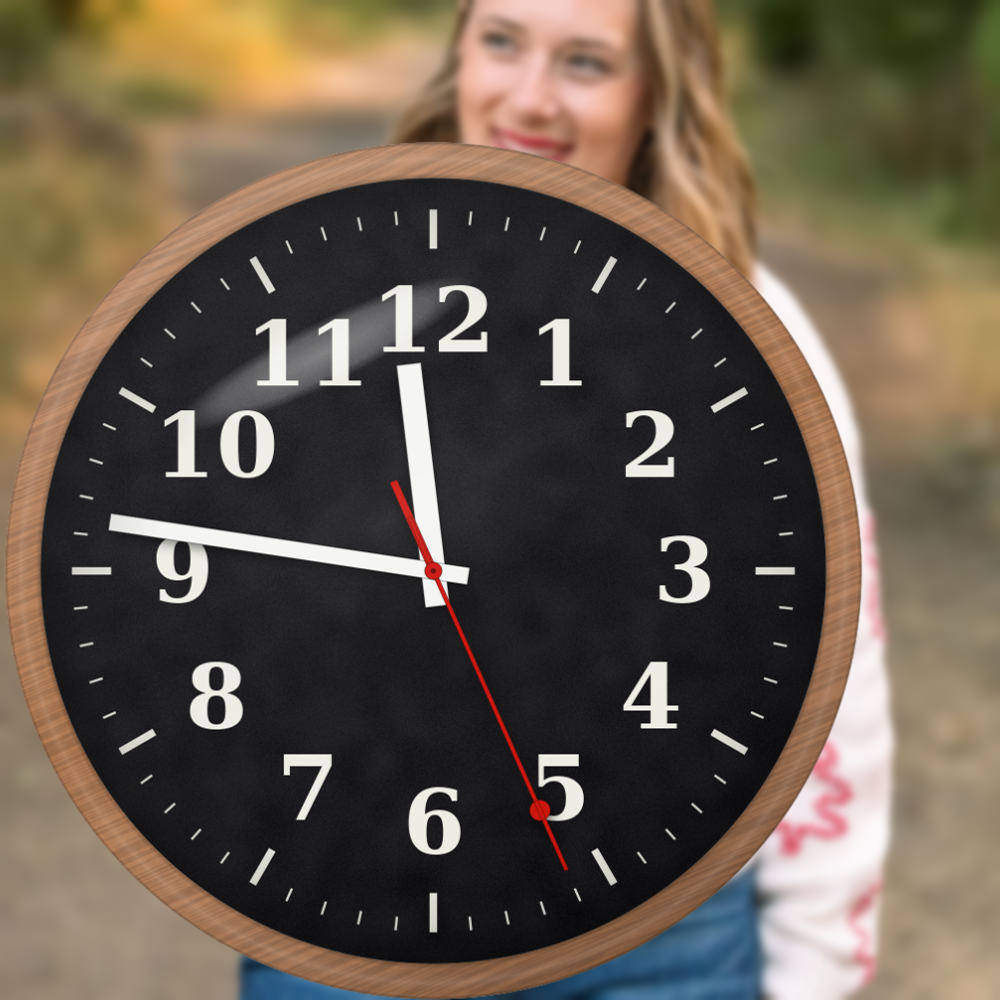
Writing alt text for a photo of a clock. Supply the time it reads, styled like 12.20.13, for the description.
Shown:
11.46.26
